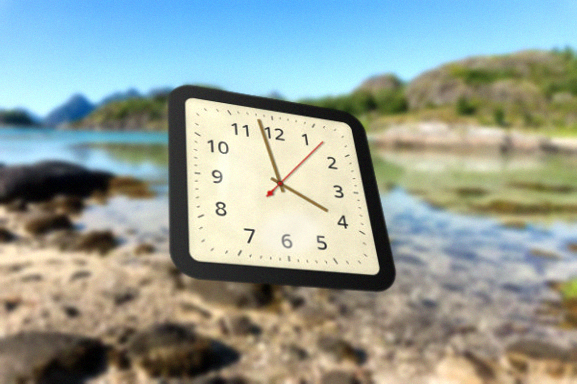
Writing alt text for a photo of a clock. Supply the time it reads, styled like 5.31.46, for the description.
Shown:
3.58.07
